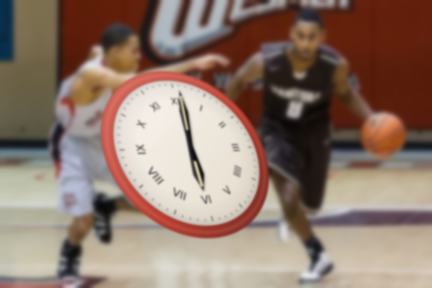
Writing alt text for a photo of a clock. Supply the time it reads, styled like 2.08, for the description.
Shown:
6.01
